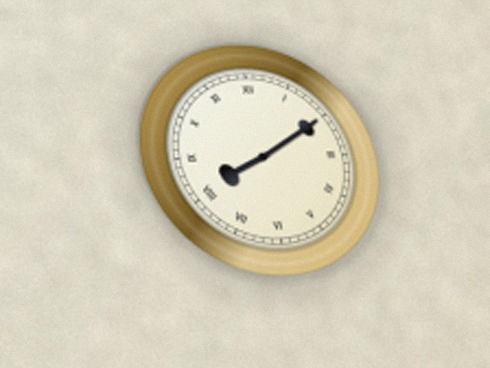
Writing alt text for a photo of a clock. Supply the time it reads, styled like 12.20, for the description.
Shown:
8.10
